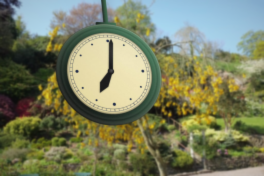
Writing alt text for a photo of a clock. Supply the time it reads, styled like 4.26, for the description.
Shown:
7.01
